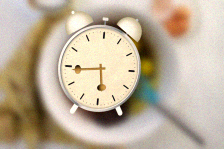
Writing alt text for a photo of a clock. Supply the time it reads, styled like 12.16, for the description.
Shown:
5.44
